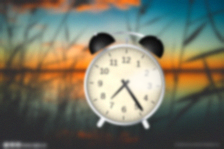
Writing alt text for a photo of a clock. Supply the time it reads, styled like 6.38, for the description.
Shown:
7.24
